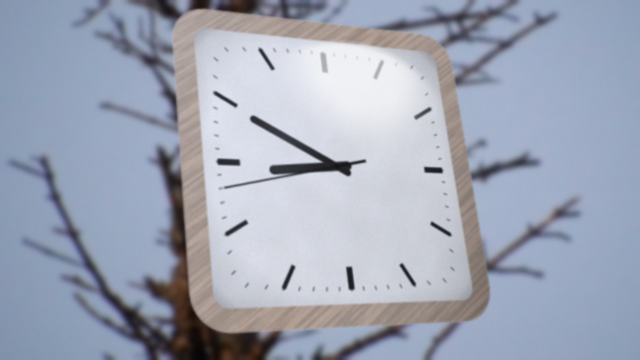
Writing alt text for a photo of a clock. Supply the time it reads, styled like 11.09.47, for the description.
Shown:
8.49.43
